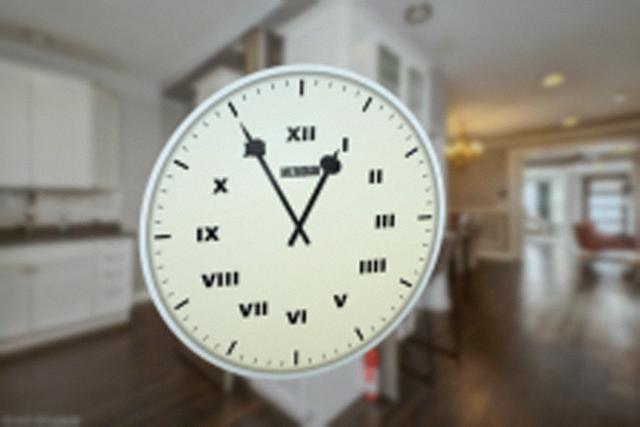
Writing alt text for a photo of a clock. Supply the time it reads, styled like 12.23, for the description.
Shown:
12.55
